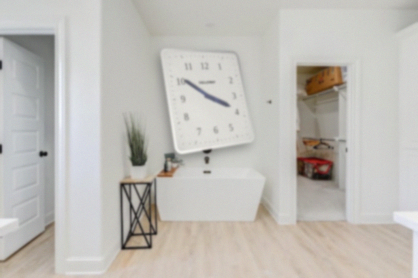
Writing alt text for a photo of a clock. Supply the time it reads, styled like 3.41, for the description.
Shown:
3.51
